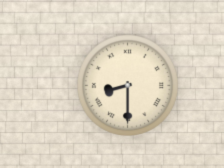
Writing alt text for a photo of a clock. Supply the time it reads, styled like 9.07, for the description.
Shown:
8.30
